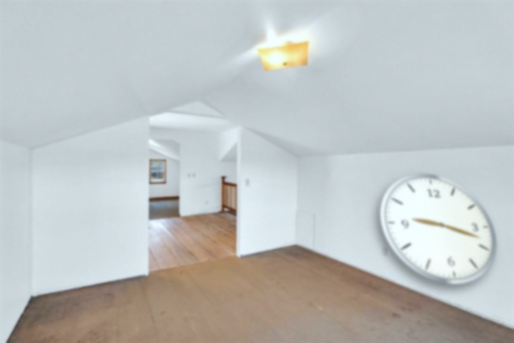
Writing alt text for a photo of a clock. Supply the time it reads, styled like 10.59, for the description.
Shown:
9.18
